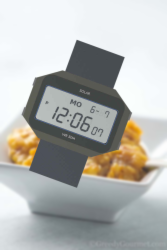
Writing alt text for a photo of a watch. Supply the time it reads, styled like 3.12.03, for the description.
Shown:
12.06.07
